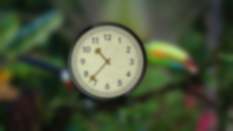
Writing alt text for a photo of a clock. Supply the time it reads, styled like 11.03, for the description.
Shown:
10.37
